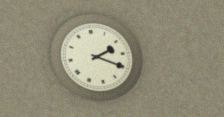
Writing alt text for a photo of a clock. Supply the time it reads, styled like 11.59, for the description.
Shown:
2.20
